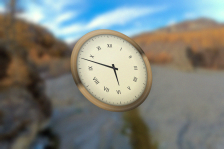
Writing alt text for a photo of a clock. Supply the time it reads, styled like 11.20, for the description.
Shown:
5.48
